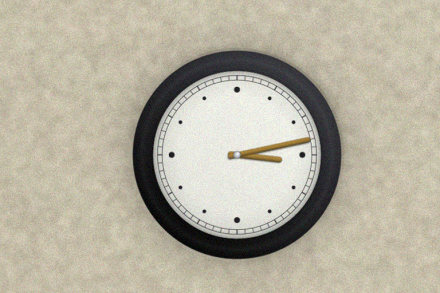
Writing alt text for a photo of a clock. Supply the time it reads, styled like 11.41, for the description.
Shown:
3.13
